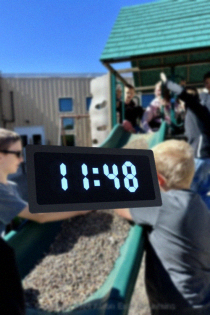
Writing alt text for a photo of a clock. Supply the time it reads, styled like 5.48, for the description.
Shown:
11.48
